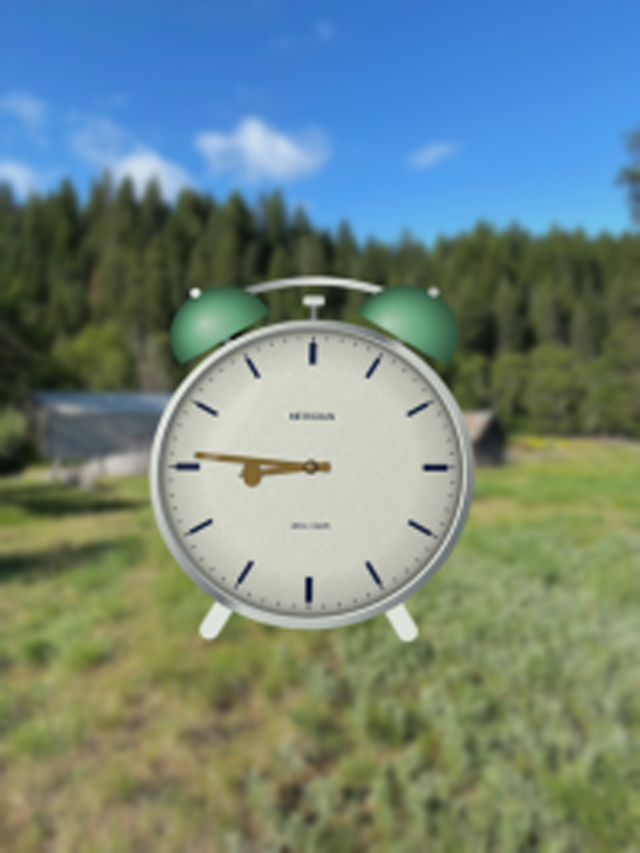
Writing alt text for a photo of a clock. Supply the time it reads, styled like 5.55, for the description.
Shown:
8.46
